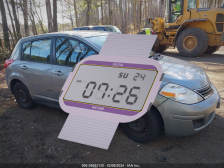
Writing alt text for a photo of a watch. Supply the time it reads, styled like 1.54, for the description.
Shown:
7.26
